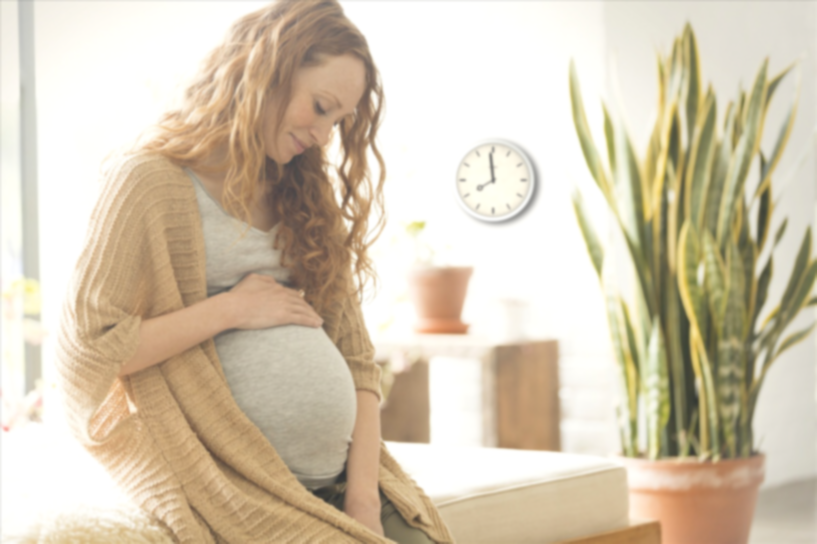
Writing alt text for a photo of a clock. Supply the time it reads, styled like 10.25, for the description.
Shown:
7.59
